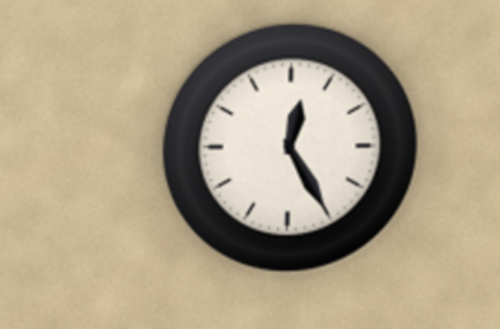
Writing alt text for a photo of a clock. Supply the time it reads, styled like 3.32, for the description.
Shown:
12.25
